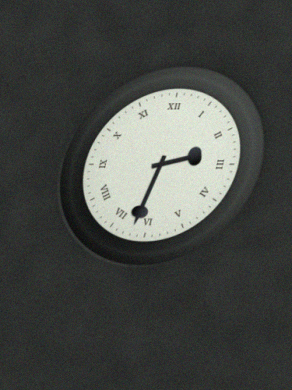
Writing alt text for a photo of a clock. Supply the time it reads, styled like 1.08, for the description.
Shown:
2.32
